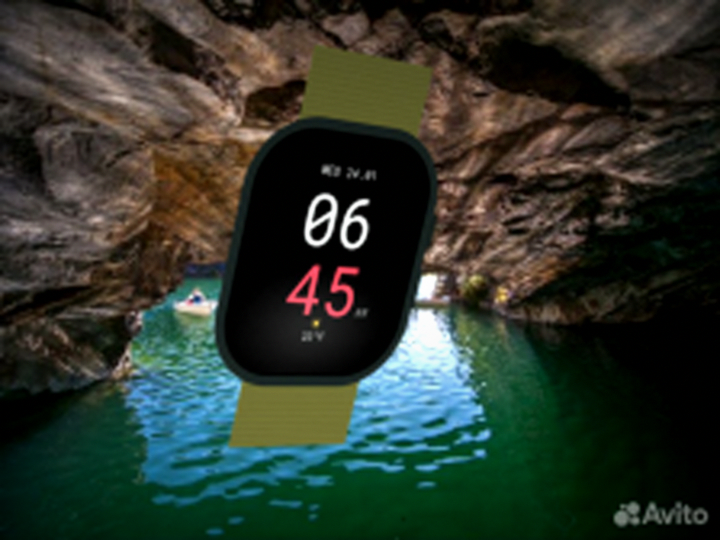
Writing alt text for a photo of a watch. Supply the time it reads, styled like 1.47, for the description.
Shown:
6.45
